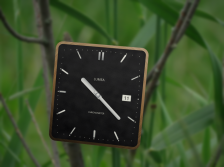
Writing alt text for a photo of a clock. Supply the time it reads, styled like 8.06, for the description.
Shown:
10.22
